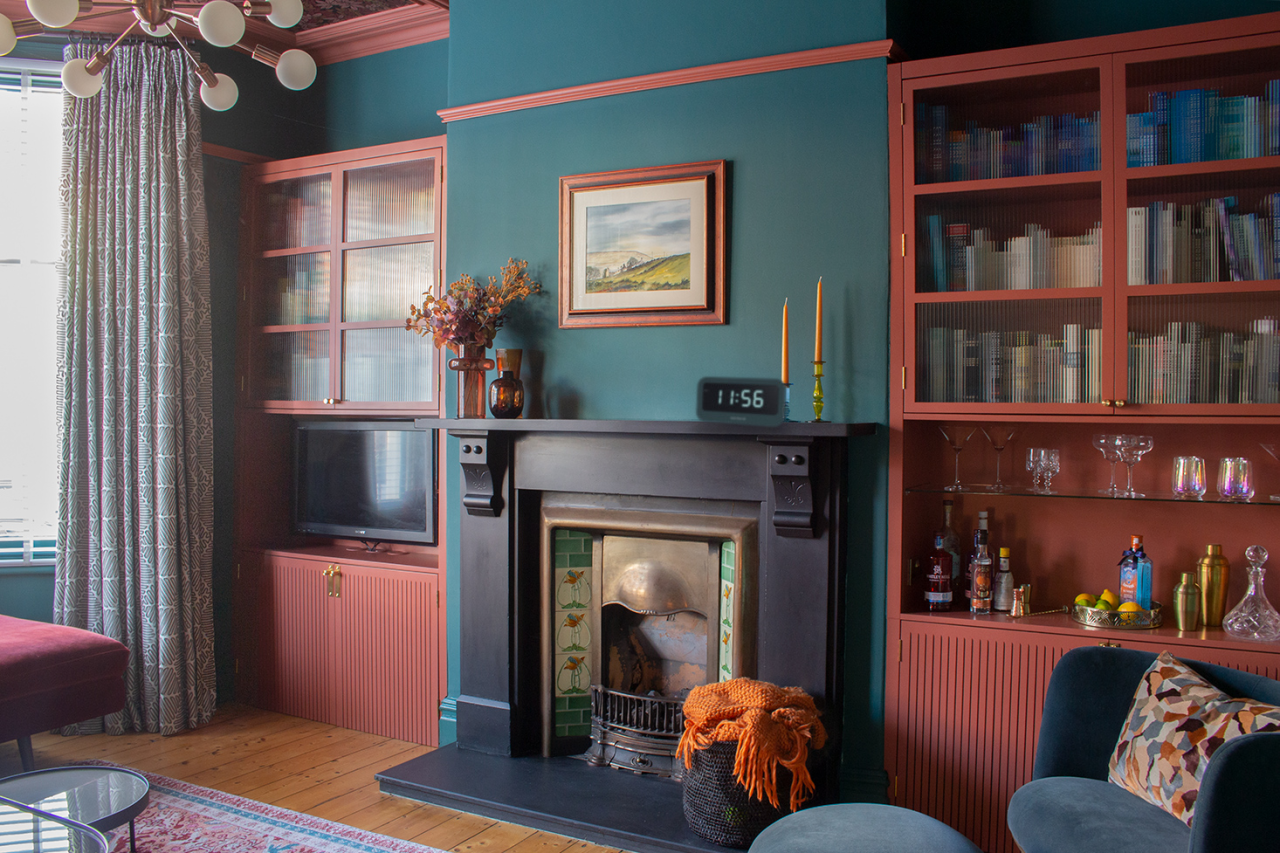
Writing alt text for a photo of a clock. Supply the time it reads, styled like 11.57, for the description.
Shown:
11.56
